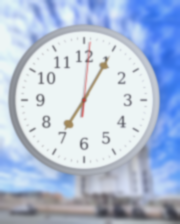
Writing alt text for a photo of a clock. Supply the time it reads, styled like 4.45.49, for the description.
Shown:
7.05.01
